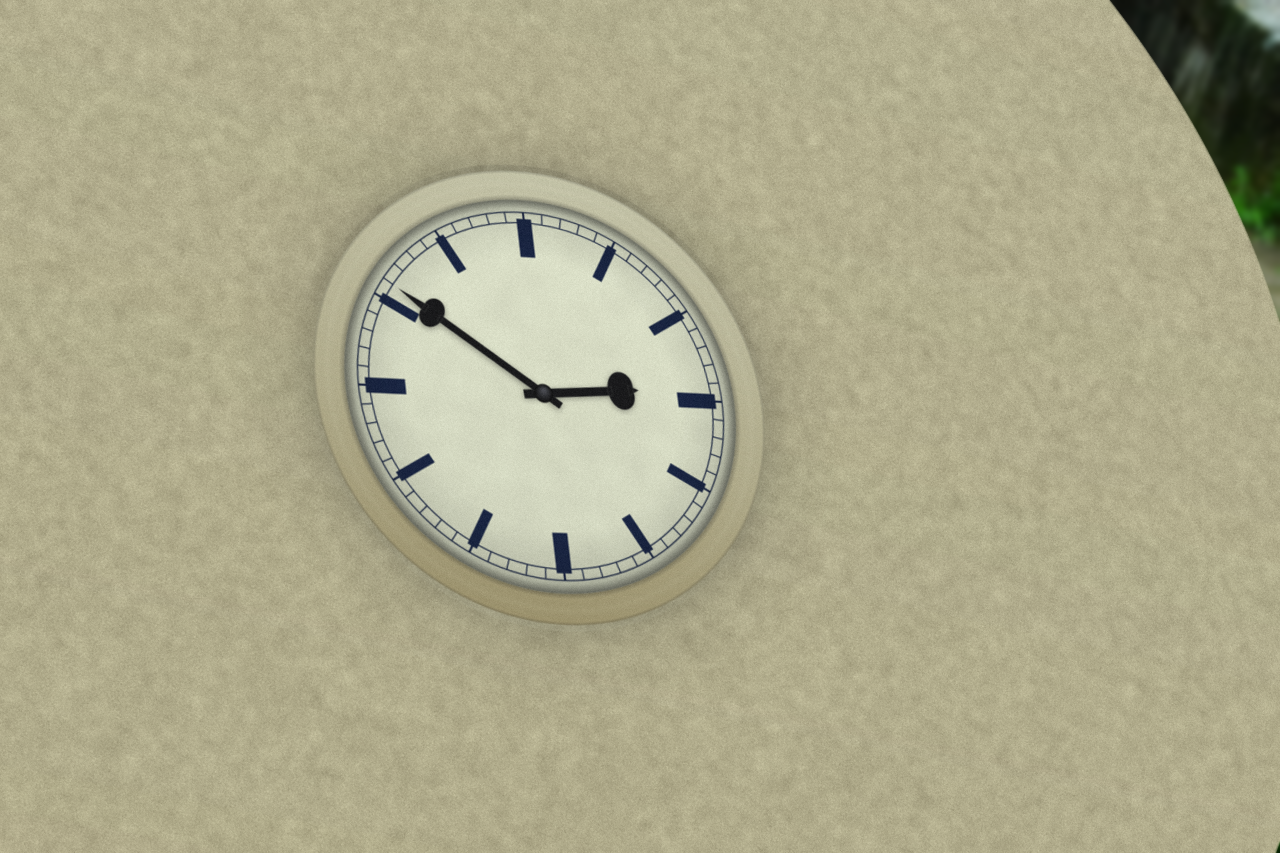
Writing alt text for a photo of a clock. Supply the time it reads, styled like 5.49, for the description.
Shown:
2.51
